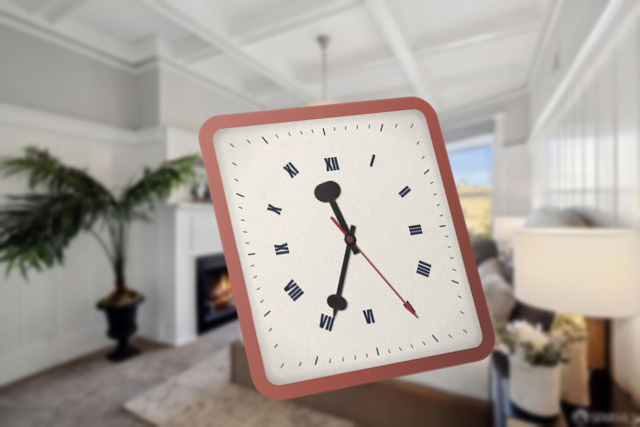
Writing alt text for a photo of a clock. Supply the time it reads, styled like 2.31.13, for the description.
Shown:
11.34.25
